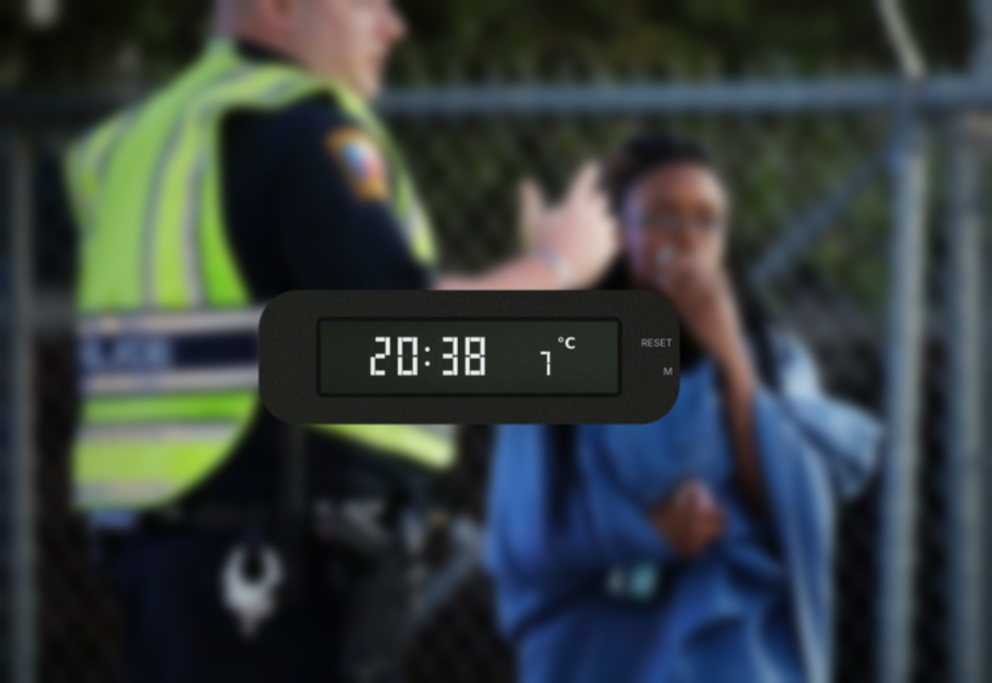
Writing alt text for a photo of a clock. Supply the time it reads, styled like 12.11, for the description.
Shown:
20.38
